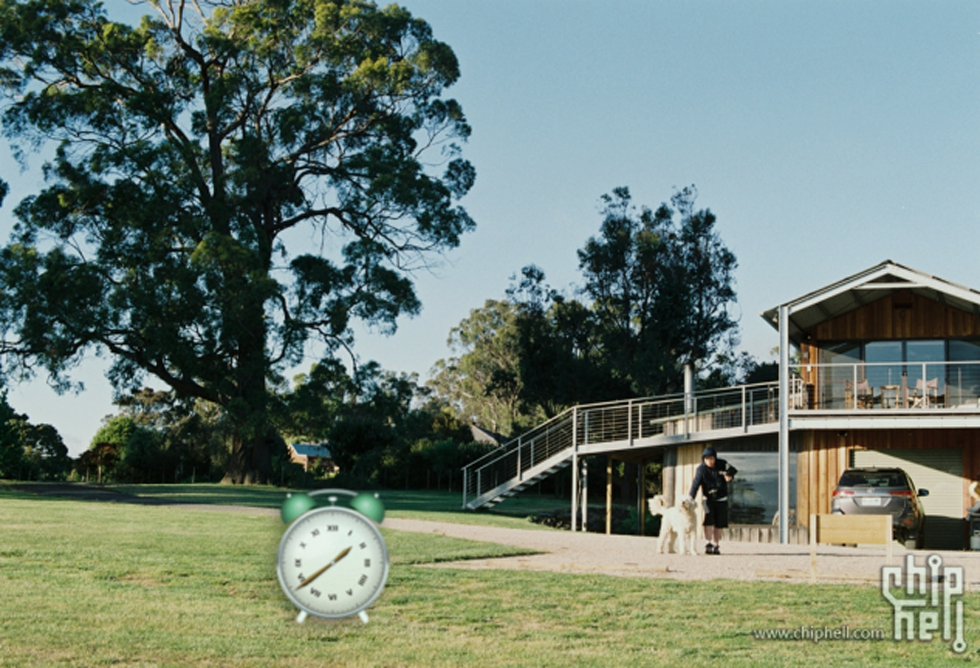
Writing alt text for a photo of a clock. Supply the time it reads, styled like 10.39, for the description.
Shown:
1.39
